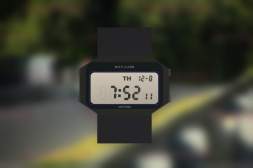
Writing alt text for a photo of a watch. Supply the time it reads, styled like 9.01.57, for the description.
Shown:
7.52.11
